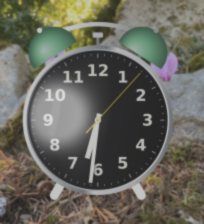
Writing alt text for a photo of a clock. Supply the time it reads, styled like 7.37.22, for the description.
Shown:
6.31.07
